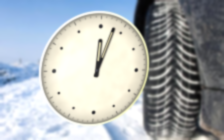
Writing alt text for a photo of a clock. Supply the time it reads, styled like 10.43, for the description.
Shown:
12.03
